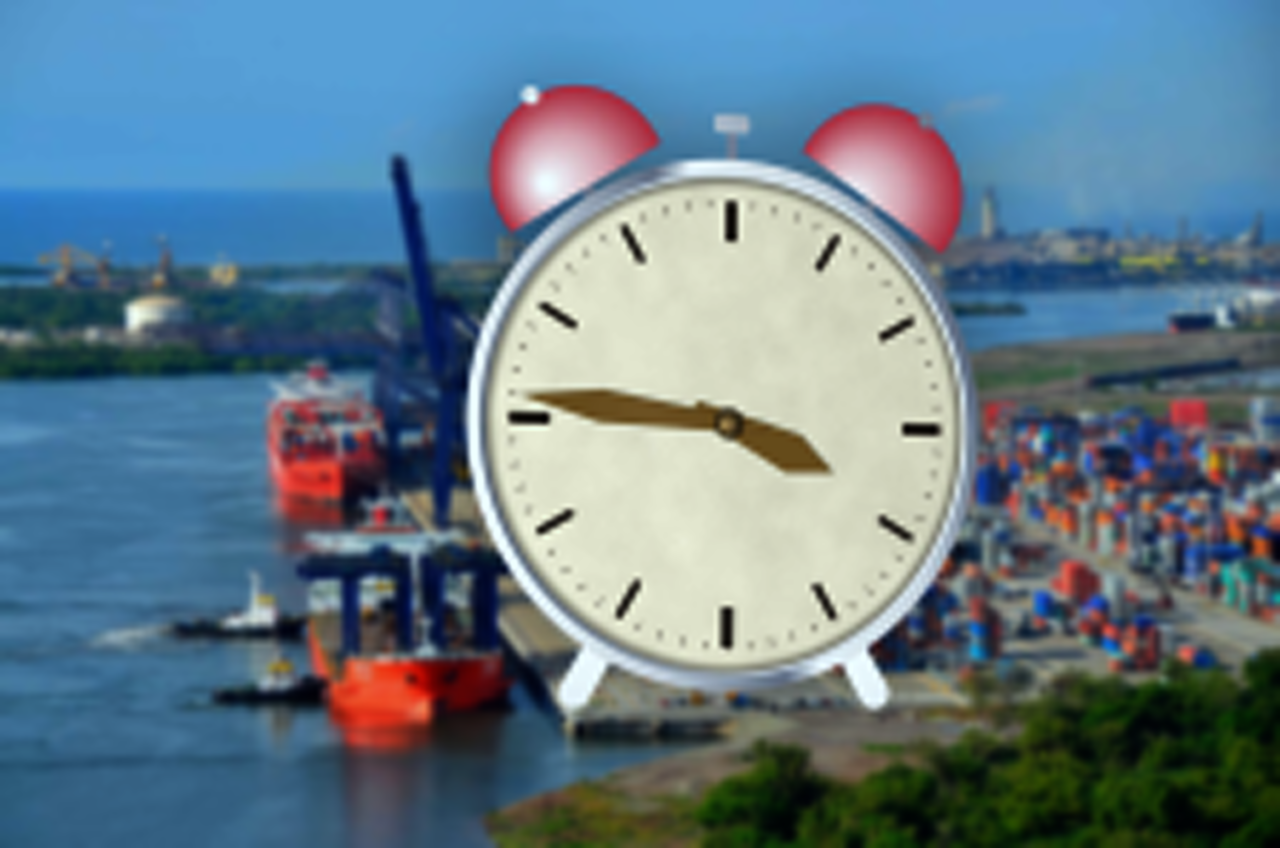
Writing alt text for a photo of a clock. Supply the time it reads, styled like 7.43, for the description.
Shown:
3.46
